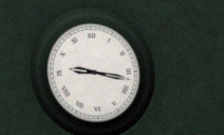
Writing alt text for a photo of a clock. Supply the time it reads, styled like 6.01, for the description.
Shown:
9.17
